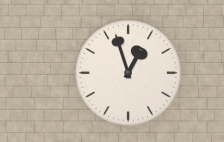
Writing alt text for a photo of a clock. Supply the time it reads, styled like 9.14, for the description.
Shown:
12.57
